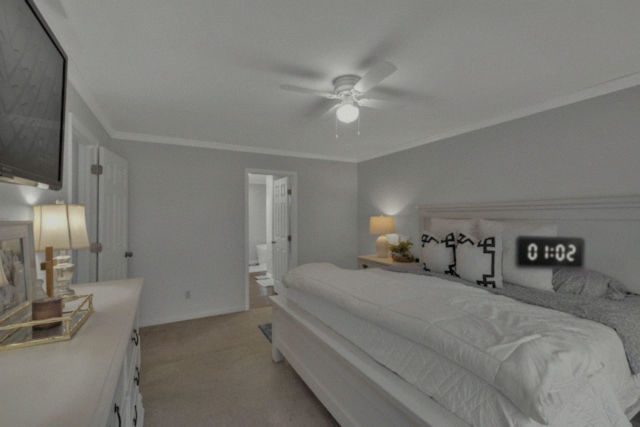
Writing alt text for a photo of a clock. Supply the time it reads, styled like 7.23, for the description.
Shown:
1.02
